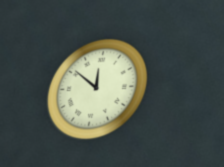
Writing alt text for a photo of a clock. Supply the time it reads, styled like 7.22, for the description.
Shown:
11.51
